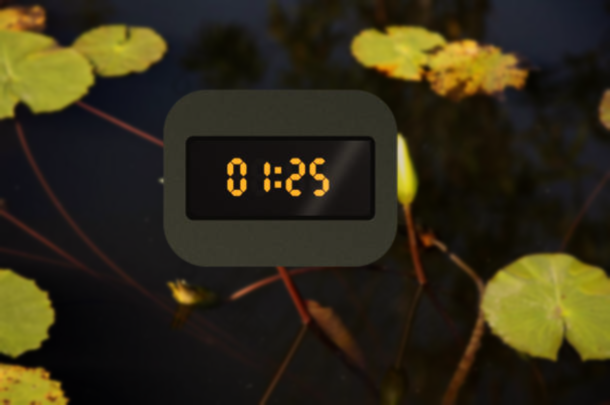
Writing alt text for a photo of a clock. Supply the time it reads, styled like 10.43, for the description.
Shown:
1.25
